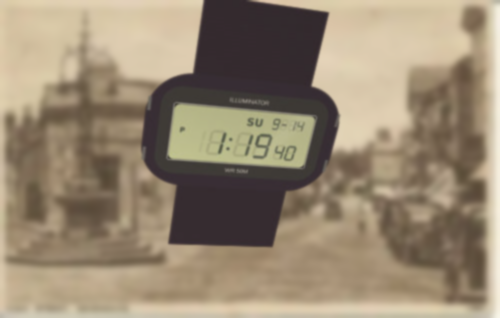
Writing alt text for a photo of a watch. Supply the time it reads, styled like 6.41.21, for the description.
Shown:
1.19.40
